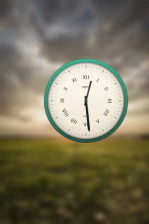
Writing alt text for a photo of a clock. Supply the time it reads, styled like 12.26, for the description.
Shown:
12.29
